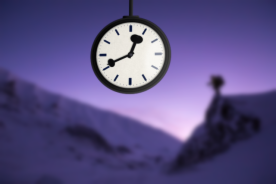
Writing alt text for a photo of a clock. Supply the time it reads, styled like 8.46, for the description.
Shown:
12.41
